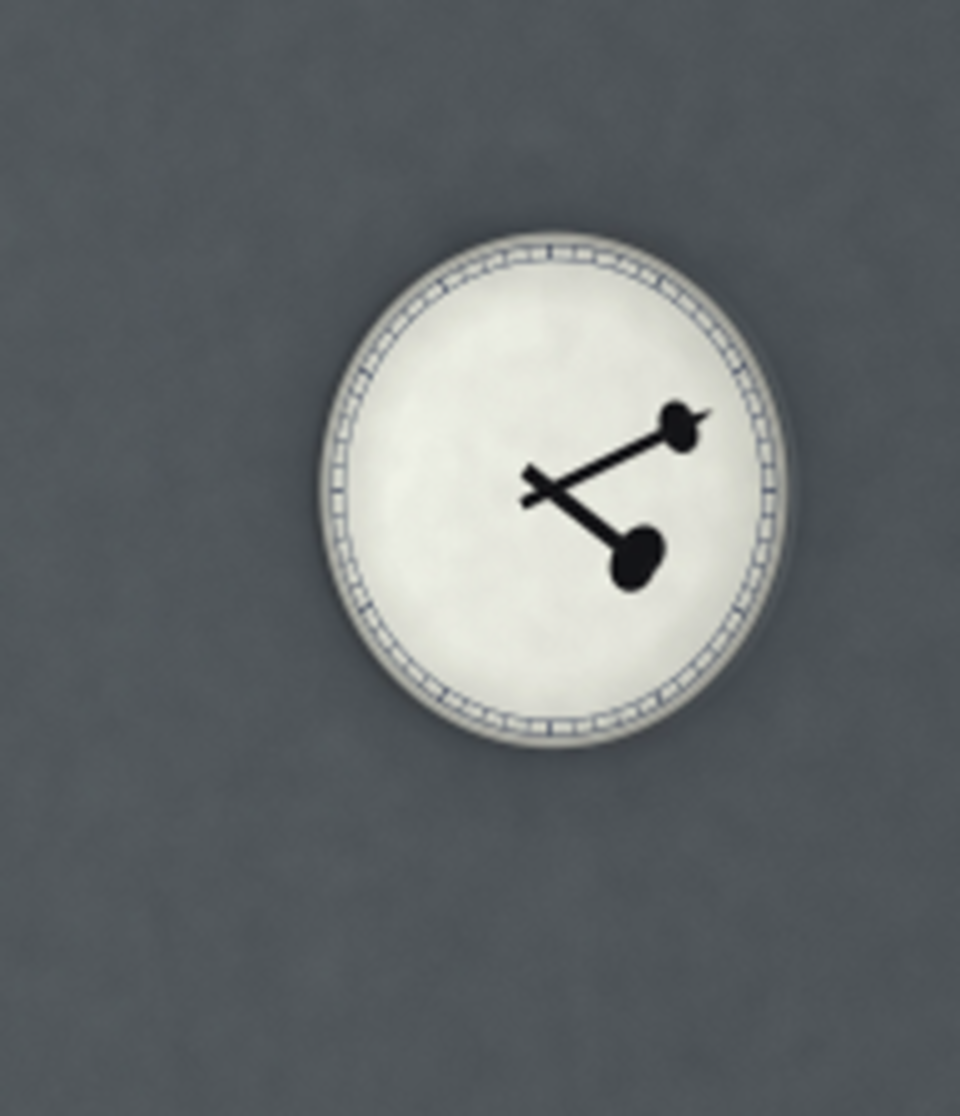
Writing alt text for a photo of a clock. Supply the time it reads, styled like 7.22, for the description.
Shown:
4.11
